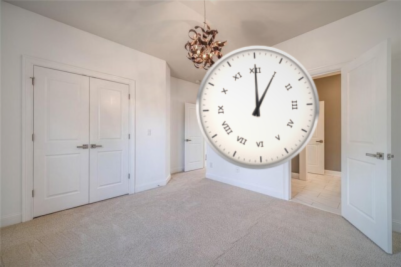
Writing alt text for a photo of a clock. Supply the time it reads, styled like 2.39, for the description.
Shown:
1.00
